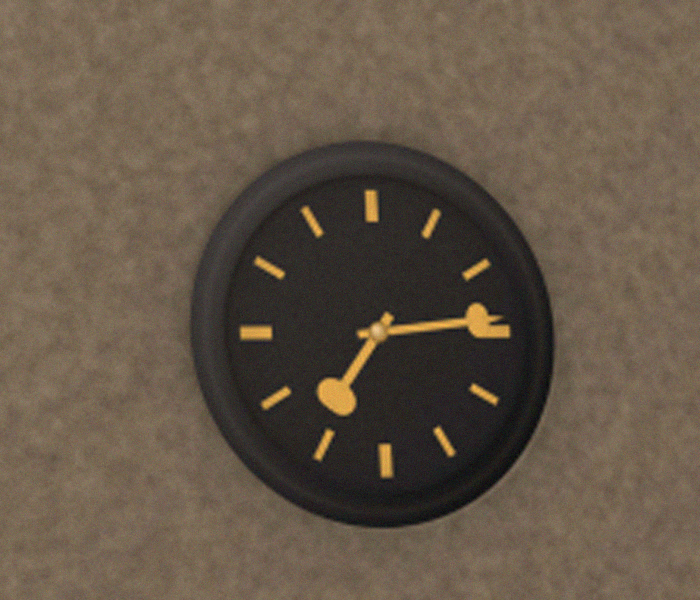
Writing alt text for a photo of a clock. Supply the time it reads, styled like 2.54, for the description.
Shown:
7.14
